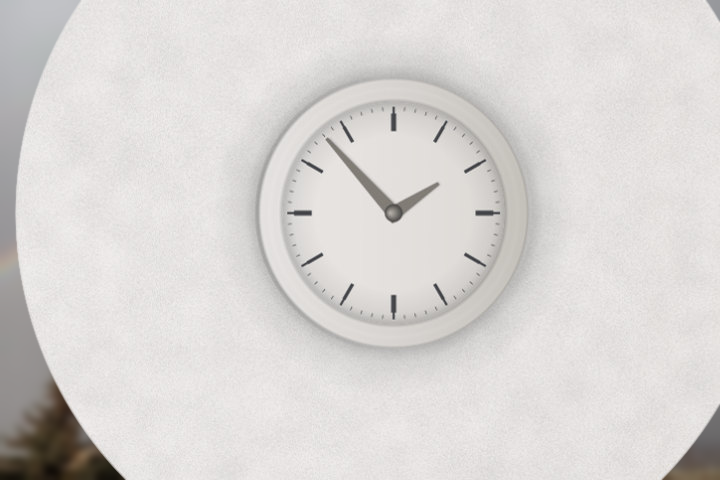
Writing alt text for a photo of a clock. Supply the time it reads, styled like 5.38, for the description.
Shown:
1.53
